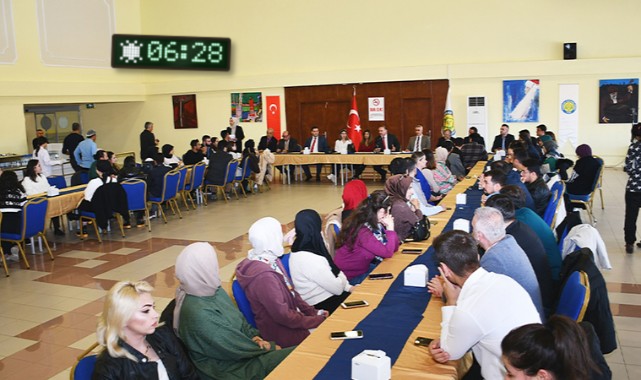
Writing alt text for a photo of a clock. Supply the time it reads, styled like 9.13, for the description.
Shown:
6.28
